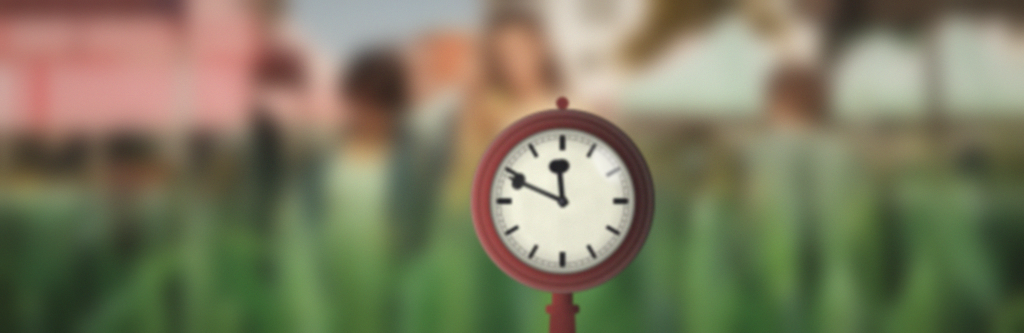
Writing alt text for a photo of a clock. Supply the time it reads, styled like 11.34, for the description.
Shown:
11.49
